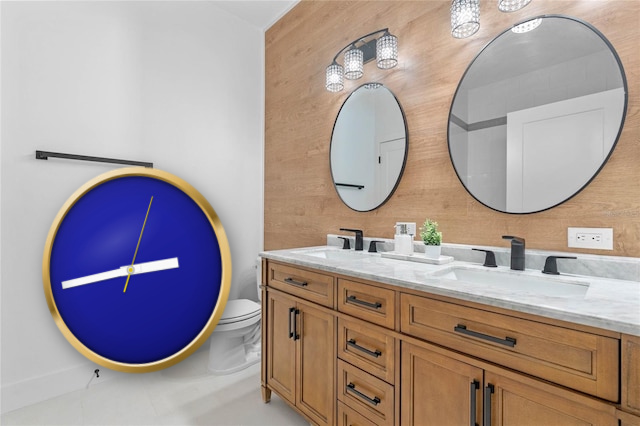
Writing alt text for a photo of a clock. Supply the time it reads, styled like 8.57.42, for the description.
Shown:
2.43.03
